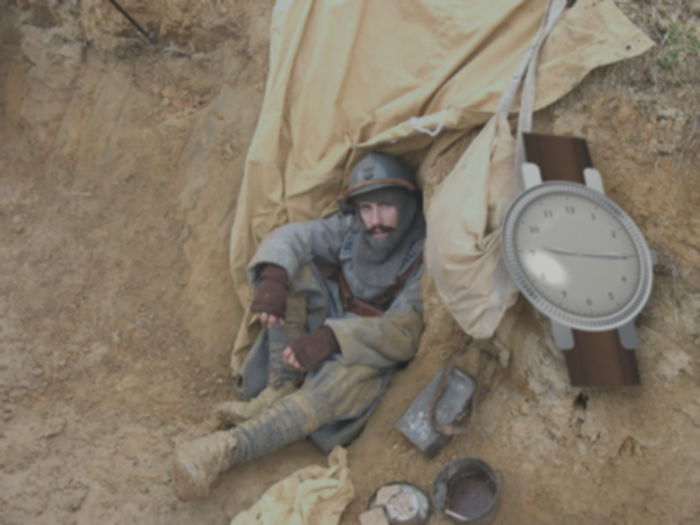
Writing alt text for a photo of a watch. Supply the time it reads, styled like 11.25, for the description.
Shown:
9.15
